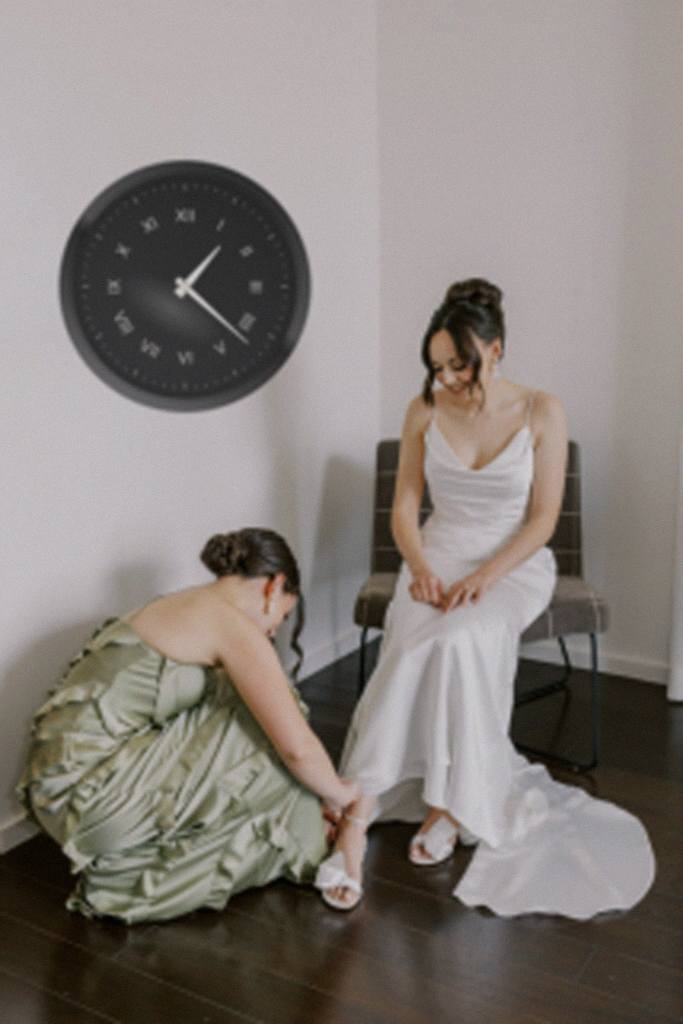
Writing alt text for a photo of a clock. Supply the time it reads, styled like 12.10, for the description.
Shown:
1.22
